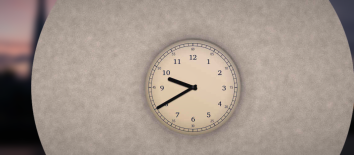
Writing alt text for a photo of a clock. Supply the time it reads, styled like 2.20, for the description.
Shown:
9.40
